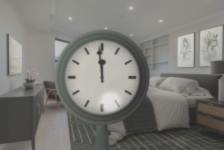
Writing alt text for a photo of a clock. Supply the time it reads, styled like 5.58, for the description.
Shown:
11.59
